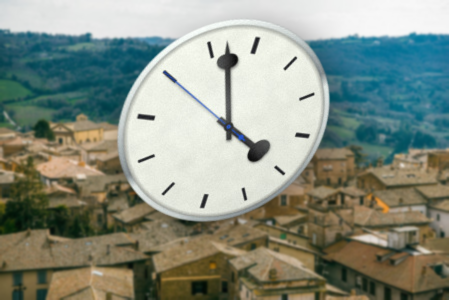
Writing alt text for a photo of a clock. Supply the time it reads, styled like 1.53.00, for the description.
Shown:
3.56.50
